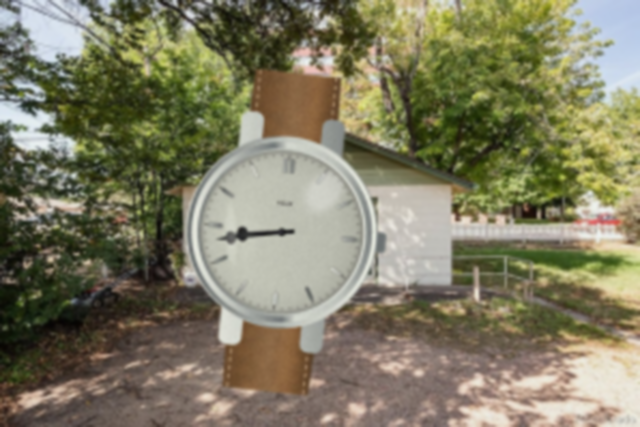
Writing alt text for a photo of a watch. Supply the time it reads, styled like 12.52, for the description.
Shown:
8.43
